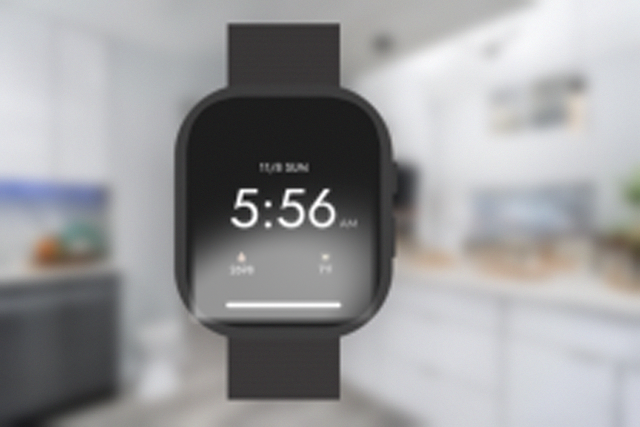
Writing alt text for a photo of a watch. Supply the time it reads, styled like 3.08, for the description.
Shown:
5.56
